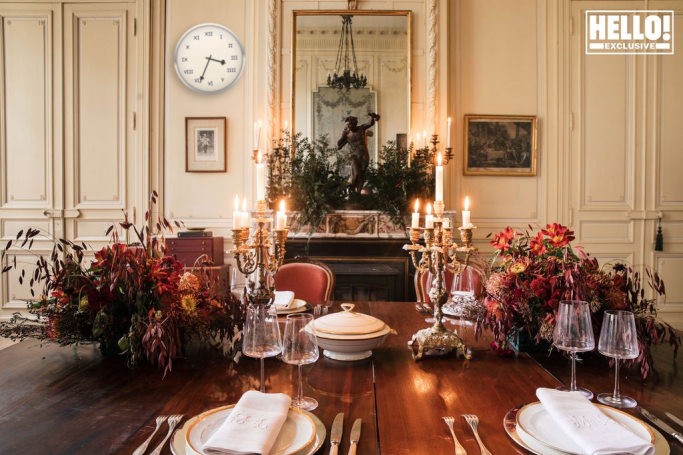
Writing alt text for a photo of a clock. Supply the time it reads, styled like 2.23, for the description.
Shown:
3.34
